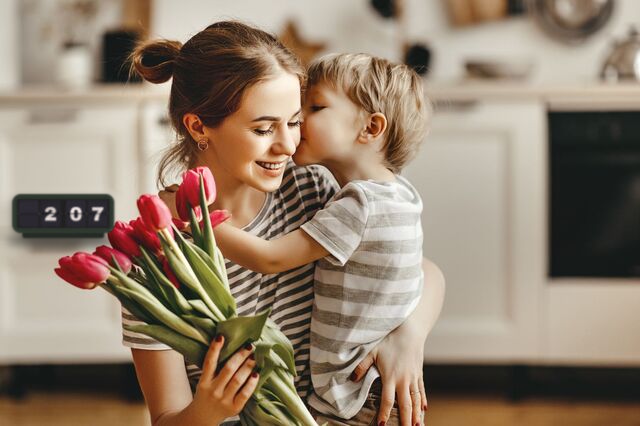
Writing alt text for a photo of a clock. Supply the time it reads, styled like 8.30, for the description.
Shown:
2.07
